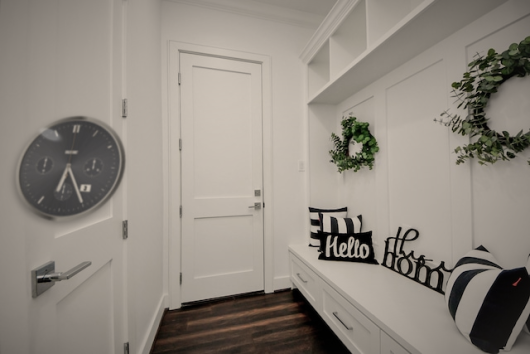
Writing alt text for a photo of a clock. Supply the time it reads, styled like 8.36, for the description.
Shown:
6.25
